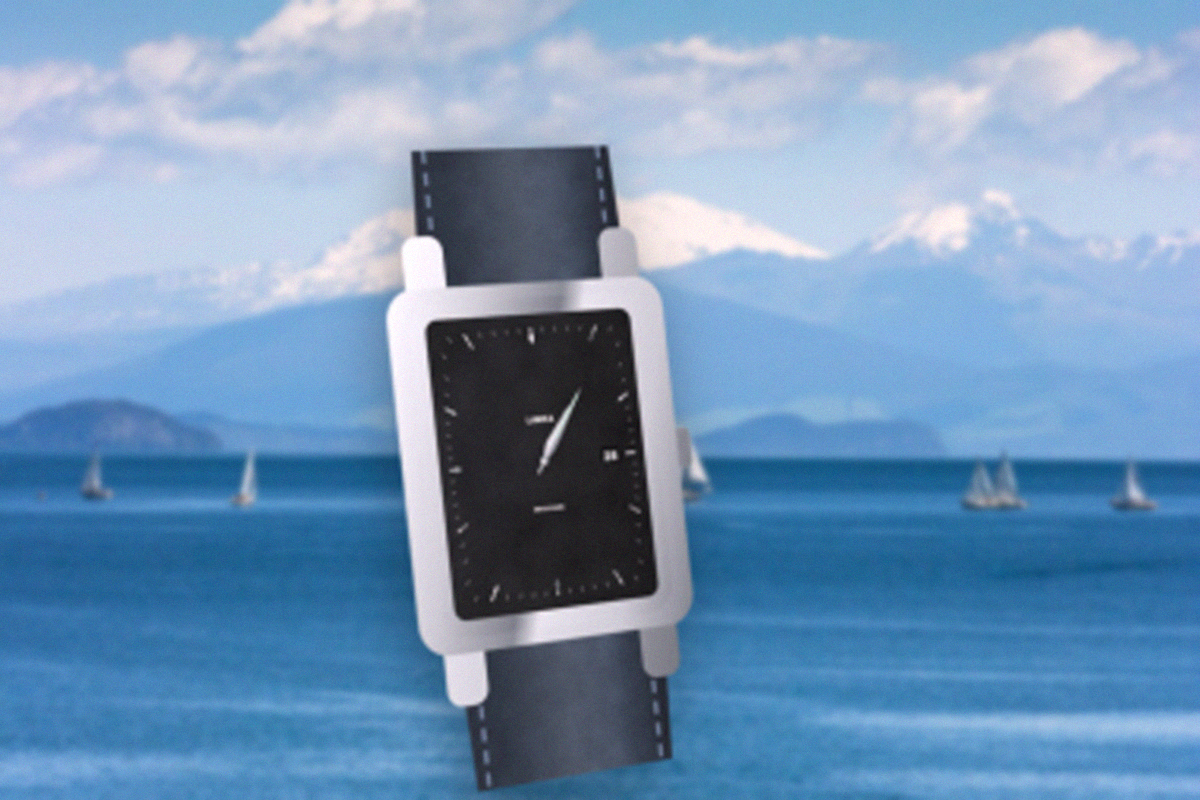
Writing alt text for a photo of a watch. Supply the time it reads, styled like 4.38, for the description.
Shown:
1.06
